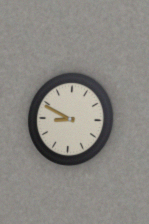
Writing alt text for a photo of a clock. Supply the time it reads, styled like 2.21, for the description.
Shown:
8.49
